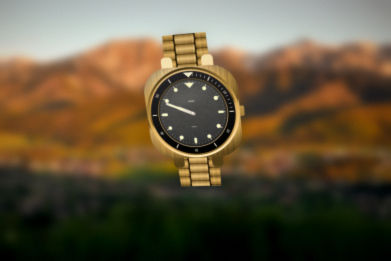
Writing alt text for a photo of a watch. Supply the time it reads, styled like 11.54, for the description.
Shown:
9.49
